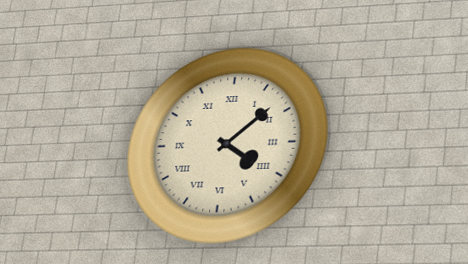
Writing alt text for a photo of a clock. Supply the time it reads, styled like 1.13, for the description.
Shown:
4.08
